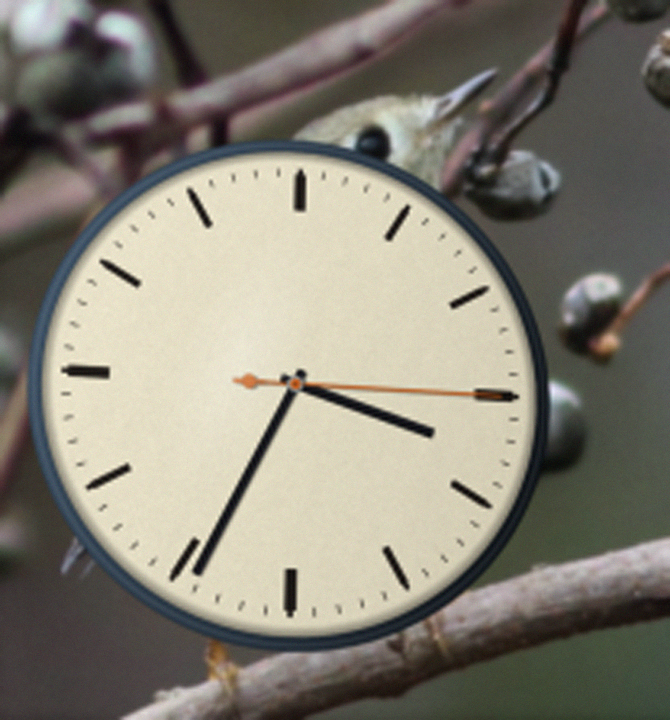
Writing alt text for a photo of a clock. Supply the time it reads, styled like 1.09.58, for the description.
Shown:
3.34.15
